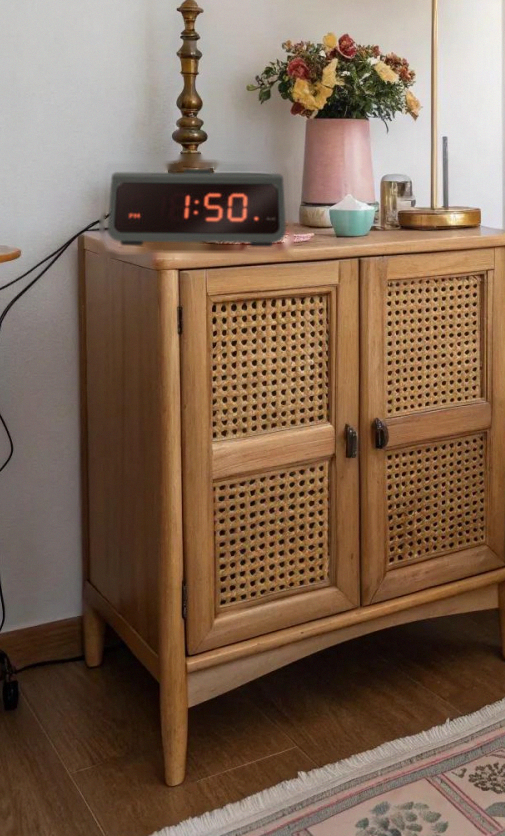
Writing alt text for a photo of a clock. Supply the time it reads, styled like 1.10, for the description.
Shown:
1.50
